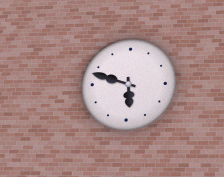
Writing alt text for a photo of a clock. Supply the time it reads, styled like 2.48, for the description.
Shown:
5.48
